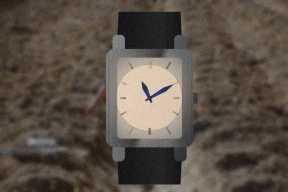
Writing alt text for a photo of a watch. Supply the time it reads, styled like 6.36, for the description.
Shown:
11.10
